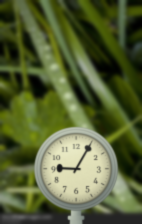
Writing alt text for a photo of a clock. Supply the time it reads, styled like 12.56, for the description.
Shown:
9.05
